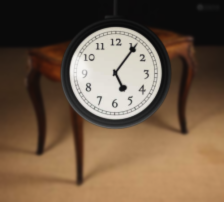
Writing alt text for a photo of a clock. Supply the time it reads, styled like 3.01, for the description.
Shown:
5.06
